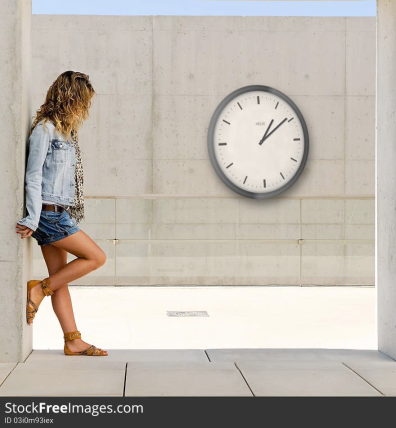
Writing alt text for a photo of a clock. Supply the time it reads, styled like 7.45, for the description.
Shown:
1.09
